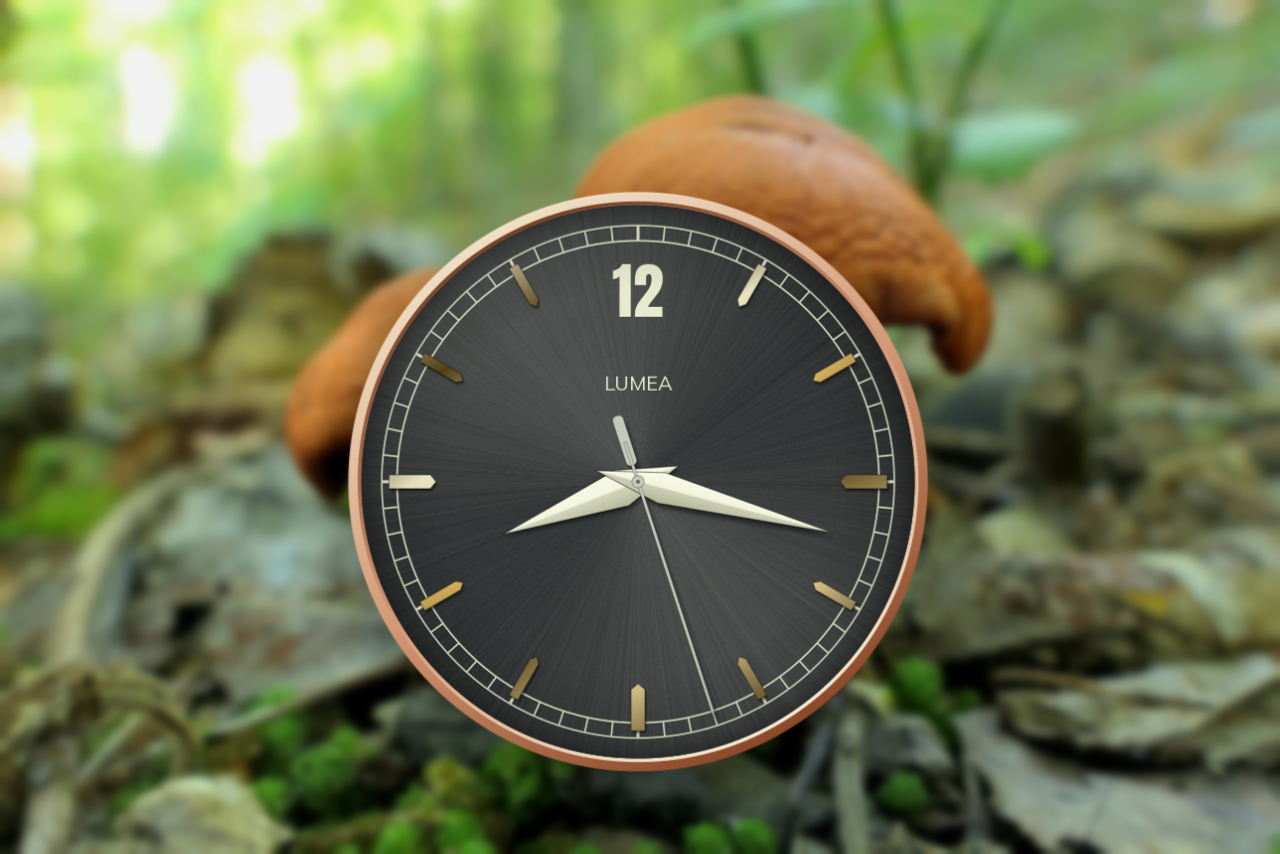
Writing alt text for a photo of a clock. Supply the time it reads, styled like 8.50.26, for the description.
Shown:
8.17.27
